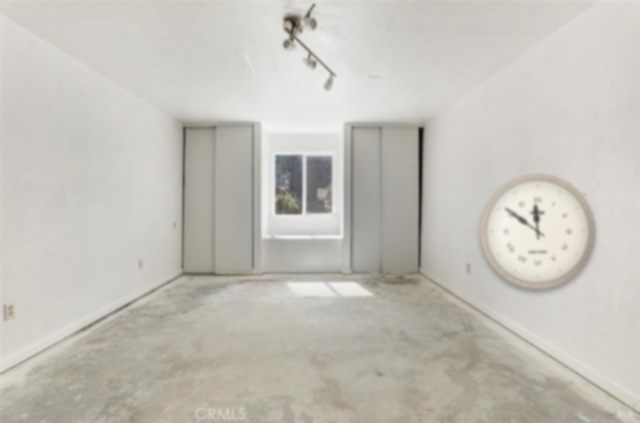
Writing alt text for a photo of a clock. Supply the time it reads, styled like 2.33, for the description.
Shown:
11.51
